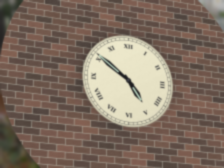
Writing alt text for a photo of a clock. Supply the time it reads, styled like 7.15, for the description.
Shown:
4.51
